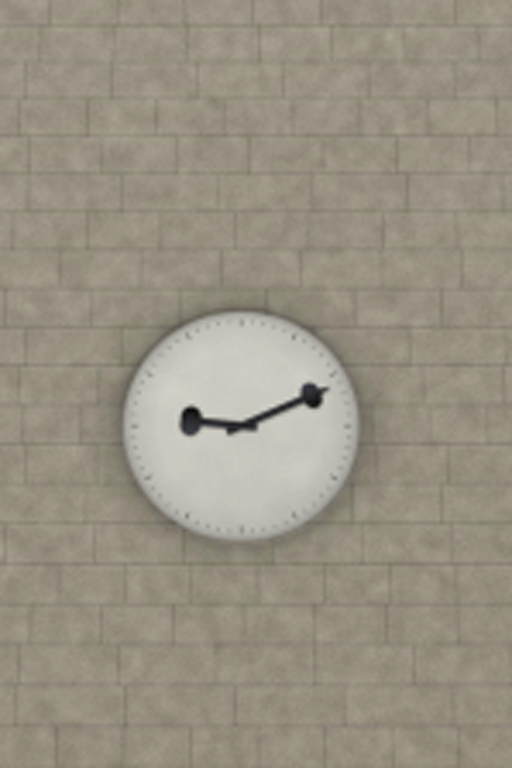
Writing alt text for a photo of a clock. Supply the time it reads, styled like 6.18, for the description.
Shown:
9.11
